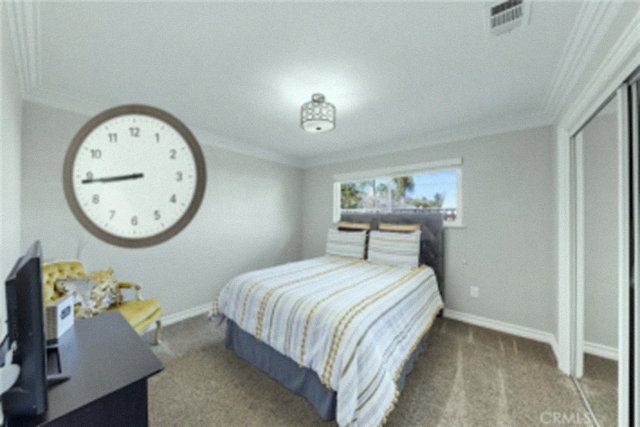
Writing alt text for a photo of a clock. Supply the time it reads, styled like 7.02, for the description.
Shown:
8.44
